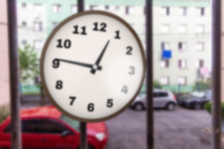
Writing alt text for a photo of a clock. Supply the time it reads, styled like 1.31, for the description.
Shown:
12.46
